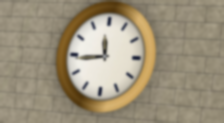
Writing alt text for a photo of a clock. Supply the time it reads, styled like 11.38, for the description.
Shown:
11.44
